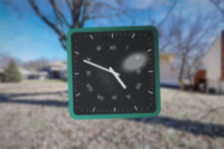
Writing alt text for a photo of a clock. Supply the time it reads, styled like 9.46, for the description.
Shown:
4.49
